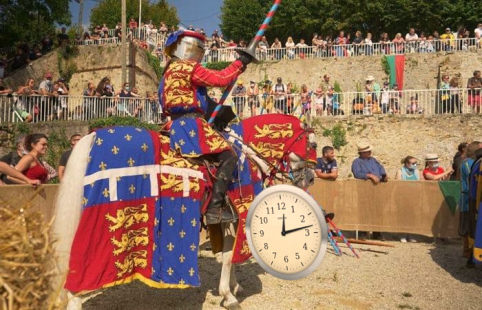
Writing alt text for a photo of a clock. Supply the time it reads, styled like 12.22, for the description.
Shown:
12.13
